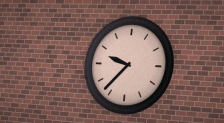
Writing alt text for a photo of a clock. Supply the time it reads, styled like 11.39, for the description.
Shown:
9.37
